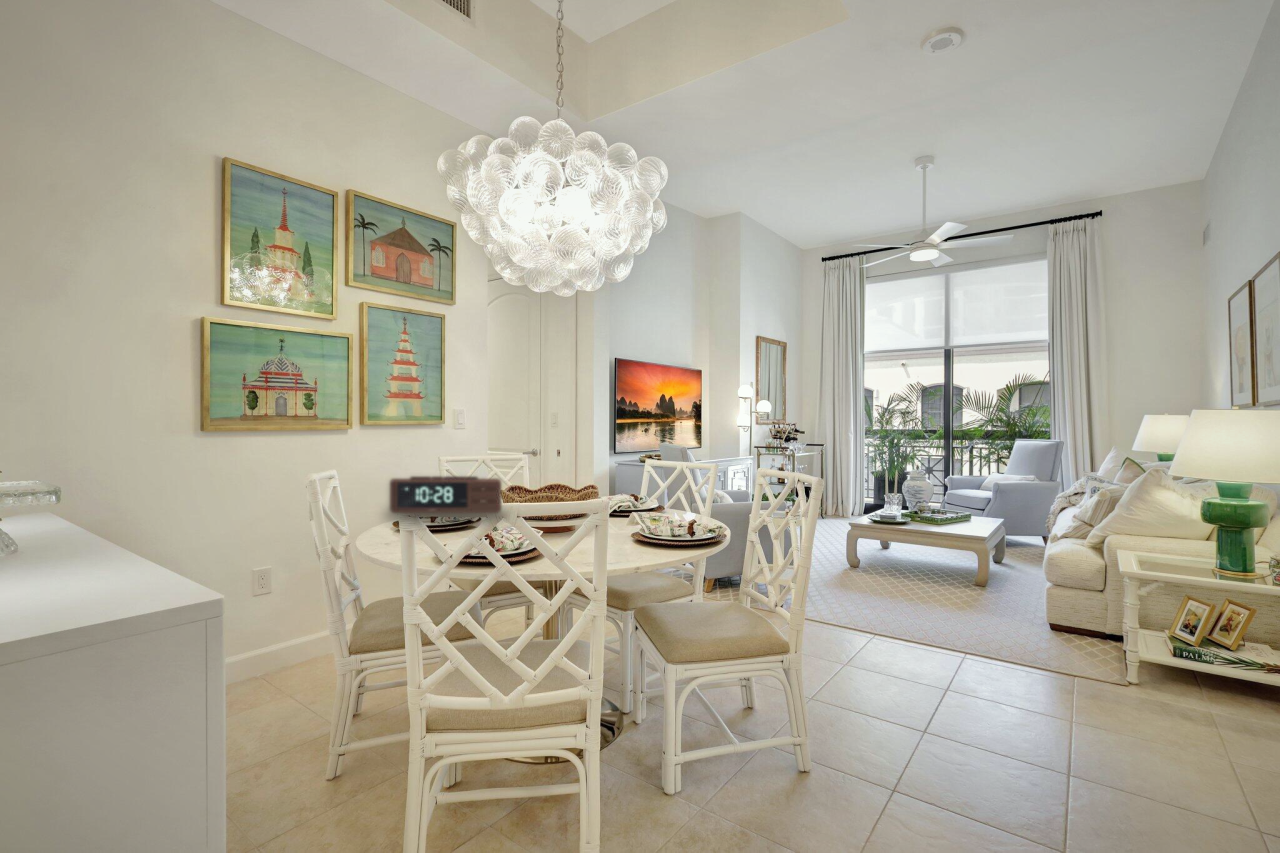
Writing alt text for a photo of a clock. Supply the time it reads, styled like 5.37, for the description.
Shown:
10.28
